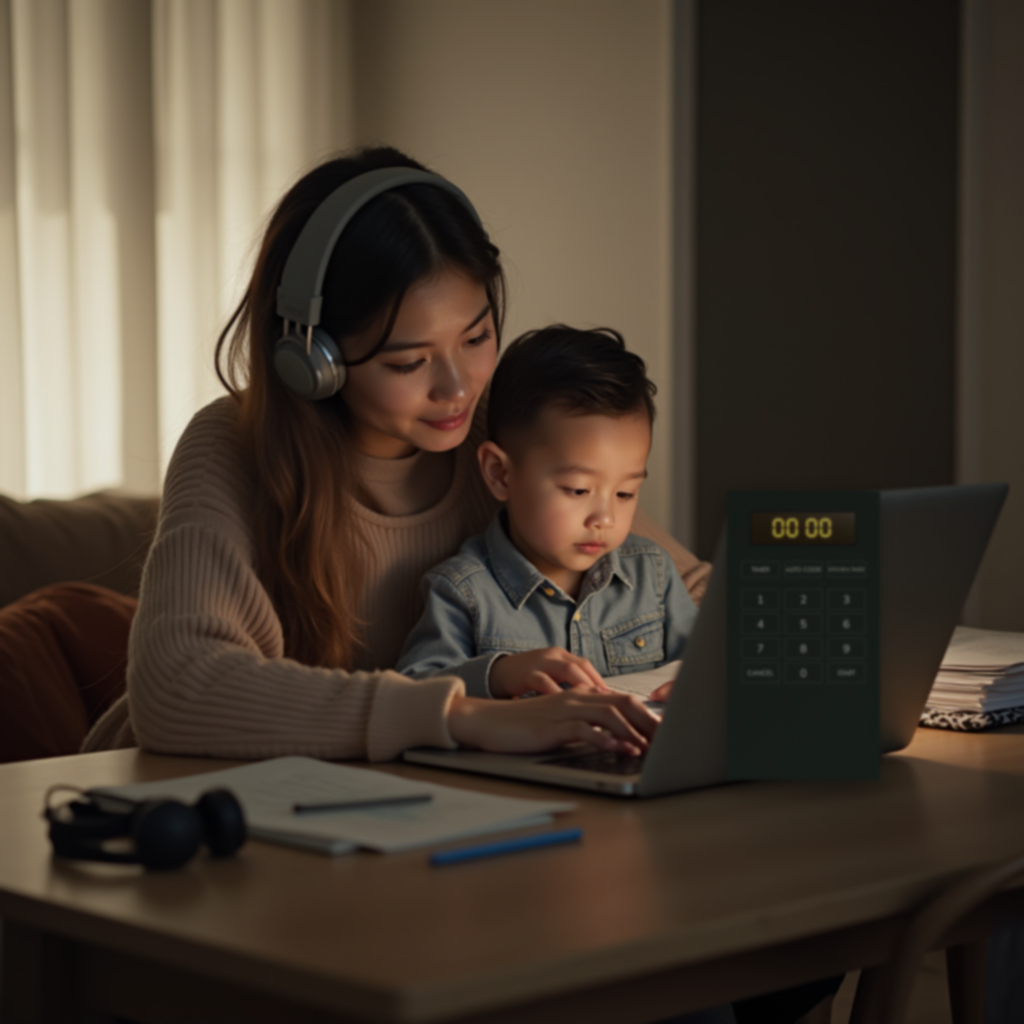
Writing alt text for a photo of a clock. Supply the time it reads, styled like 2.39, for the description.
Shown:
0.00
